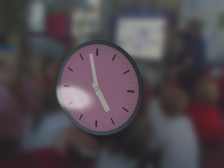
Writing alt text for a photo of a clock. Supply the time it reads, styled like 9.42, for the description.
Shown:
4.58
